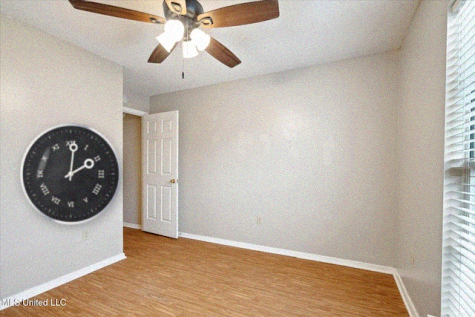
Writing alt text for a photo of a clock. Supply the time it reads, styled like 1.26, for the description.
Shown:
2.01
